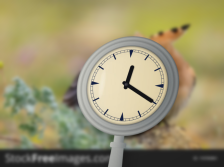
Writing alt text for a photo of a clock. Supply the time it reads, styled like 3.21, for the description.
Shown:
12.20
